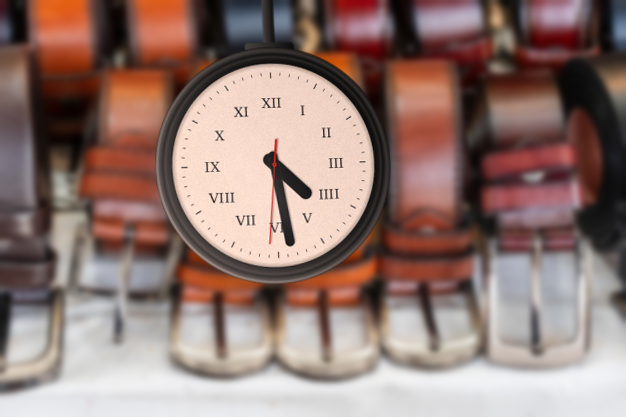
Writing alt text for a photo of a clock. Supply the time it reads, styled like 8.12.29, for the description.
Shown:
4.28.31
